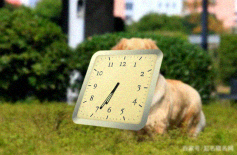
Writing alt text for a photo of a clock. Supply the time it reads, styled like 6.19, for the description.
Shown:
6.34
